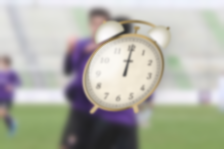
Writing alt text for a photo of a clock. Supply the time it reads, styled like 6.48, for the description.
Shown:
12.00
